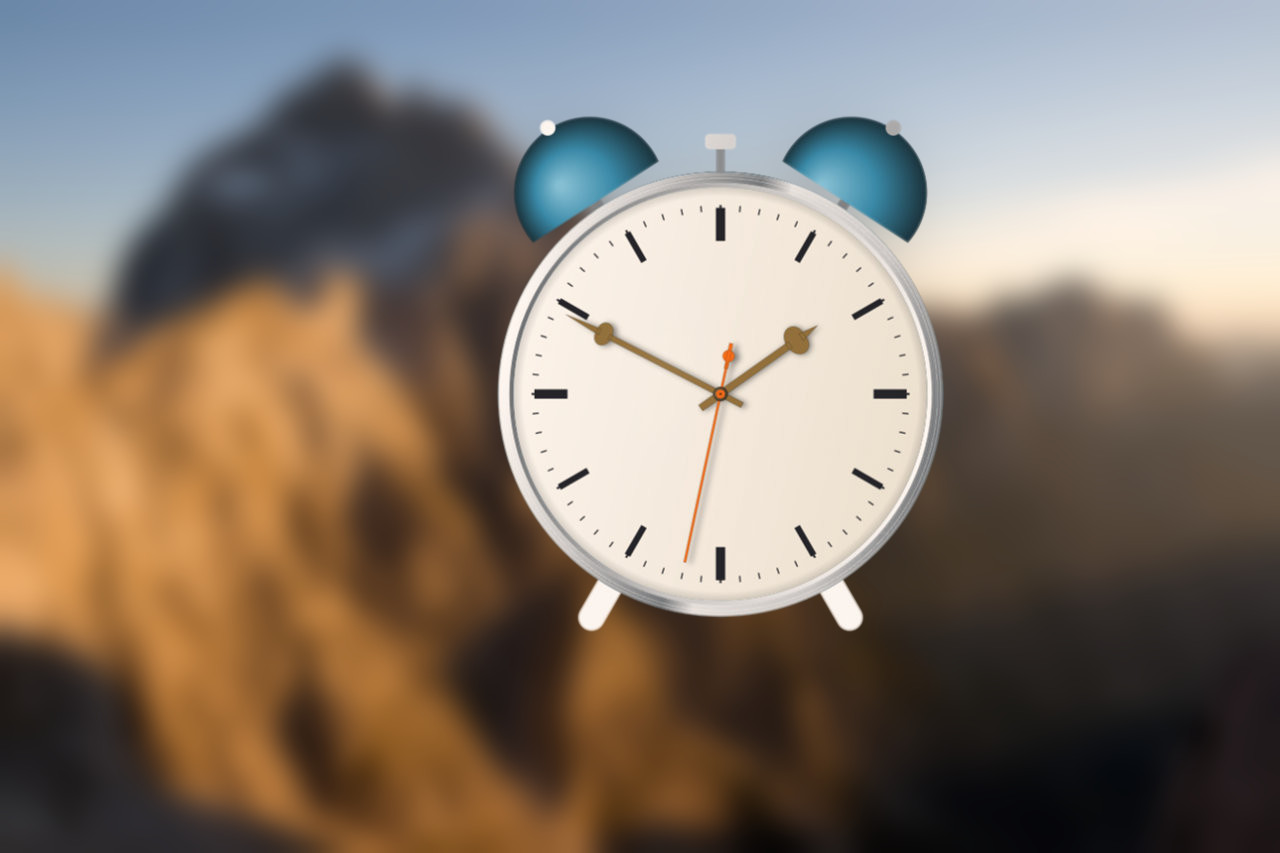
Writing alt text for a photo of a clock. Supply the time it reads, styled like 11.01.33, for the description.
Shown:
1.49.32
